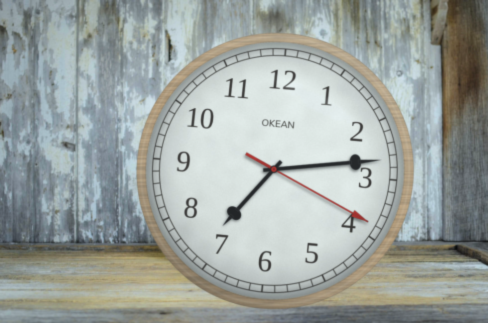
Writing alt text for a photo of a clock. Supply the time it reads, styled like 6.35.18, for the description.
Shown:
7.13.19
